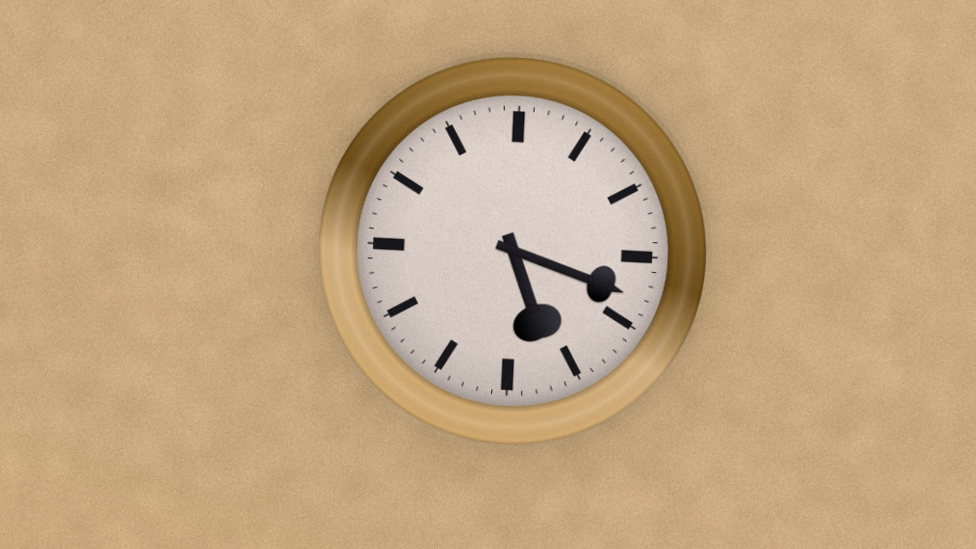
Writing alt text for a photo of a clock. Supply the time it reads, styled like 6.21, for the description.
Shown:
5.18
